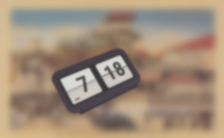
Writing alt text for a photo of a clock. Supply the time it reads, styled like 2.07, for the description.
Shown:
7.18
